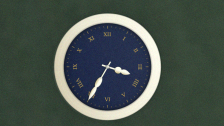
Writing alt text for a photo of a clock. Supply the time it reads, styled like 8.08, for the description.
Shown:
3.35
